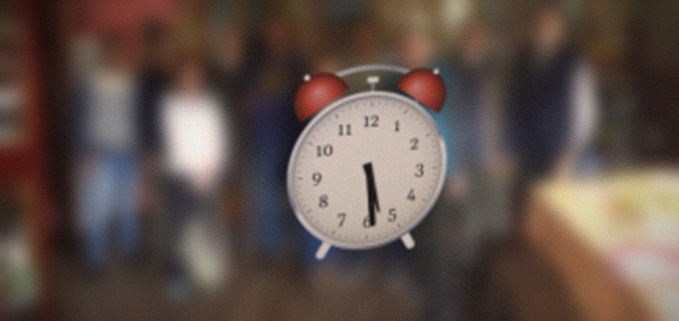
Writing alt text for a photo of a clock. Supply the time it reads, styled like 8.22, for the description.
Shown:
5.29
